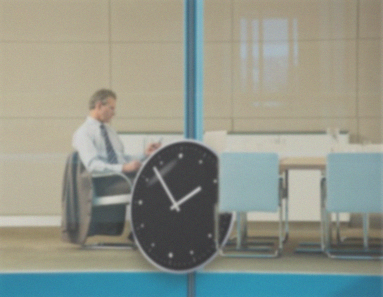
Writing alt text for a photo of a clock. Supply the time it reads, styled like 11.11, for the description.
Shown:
1.53
